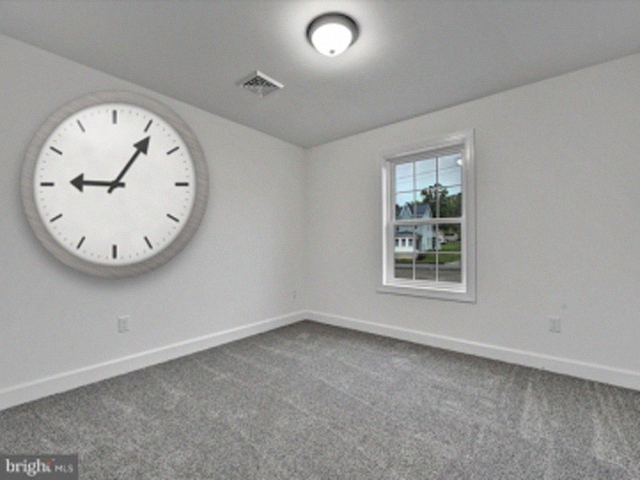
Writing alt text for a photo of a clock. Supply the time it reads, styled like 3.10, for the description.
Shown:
9.06
